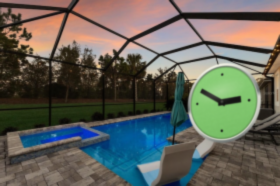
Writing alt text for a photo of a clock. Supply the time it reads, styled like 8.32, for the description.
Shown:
2.50
